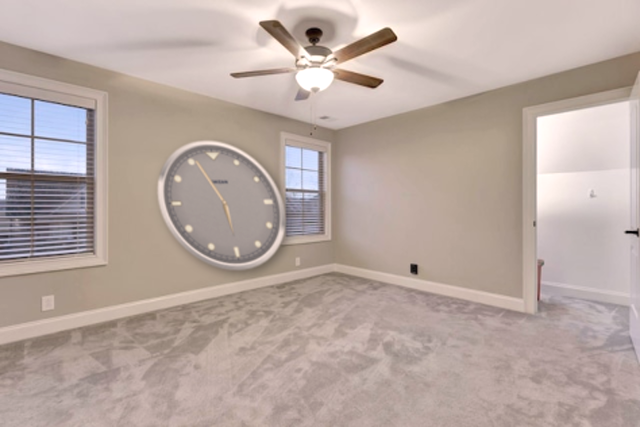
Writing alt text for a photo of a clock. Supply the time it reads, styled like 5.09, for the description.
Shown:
5.56
